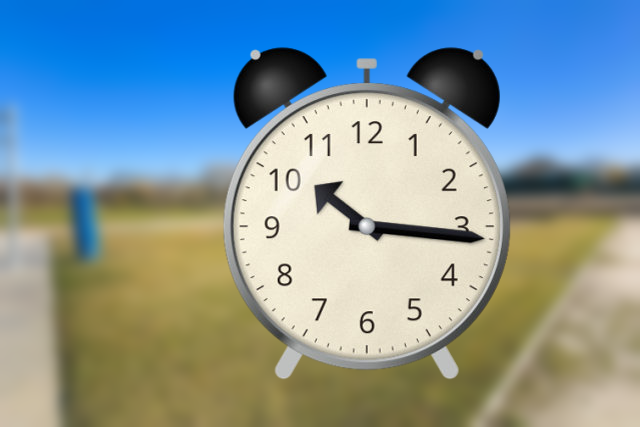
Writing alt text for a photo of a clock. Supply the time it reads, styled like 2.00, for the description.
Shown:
10.16
